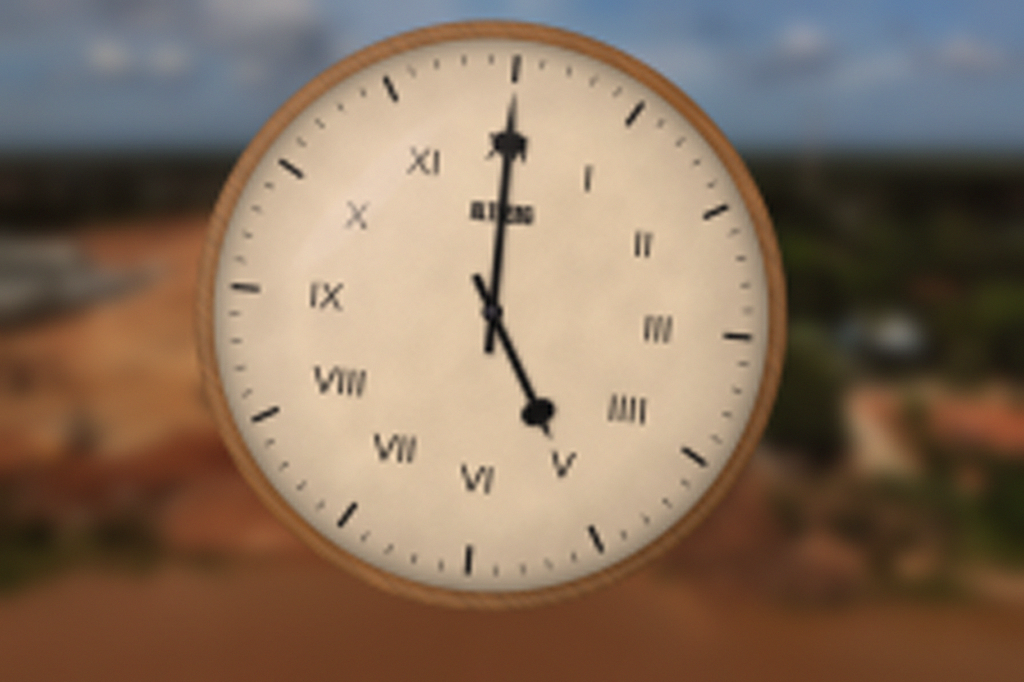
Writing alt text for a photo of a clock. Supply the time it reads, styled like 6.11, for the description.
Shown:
5.00
